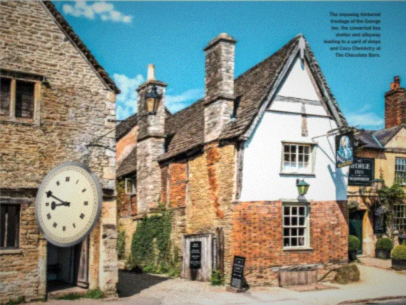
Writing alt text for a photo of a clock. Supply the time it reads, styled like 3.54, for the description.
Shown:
8.49
